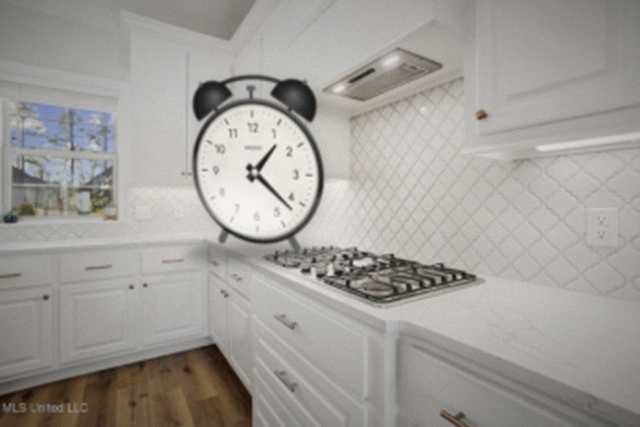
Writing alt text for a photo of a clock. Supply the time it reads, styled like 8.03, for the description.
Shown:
1.22
